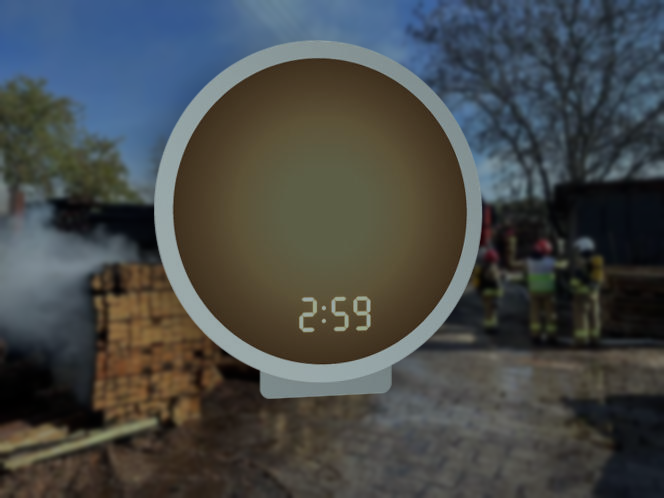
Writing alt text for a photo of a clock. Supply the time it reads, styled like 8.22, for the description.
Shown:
2.59
